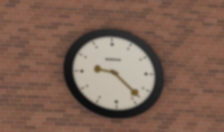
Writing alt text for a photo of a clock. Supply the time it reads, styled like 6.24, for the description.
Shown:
9.23
